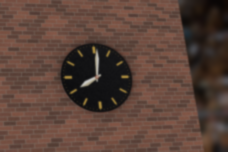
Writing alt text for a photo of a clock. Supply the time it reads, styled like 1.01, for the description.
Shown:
8.01
